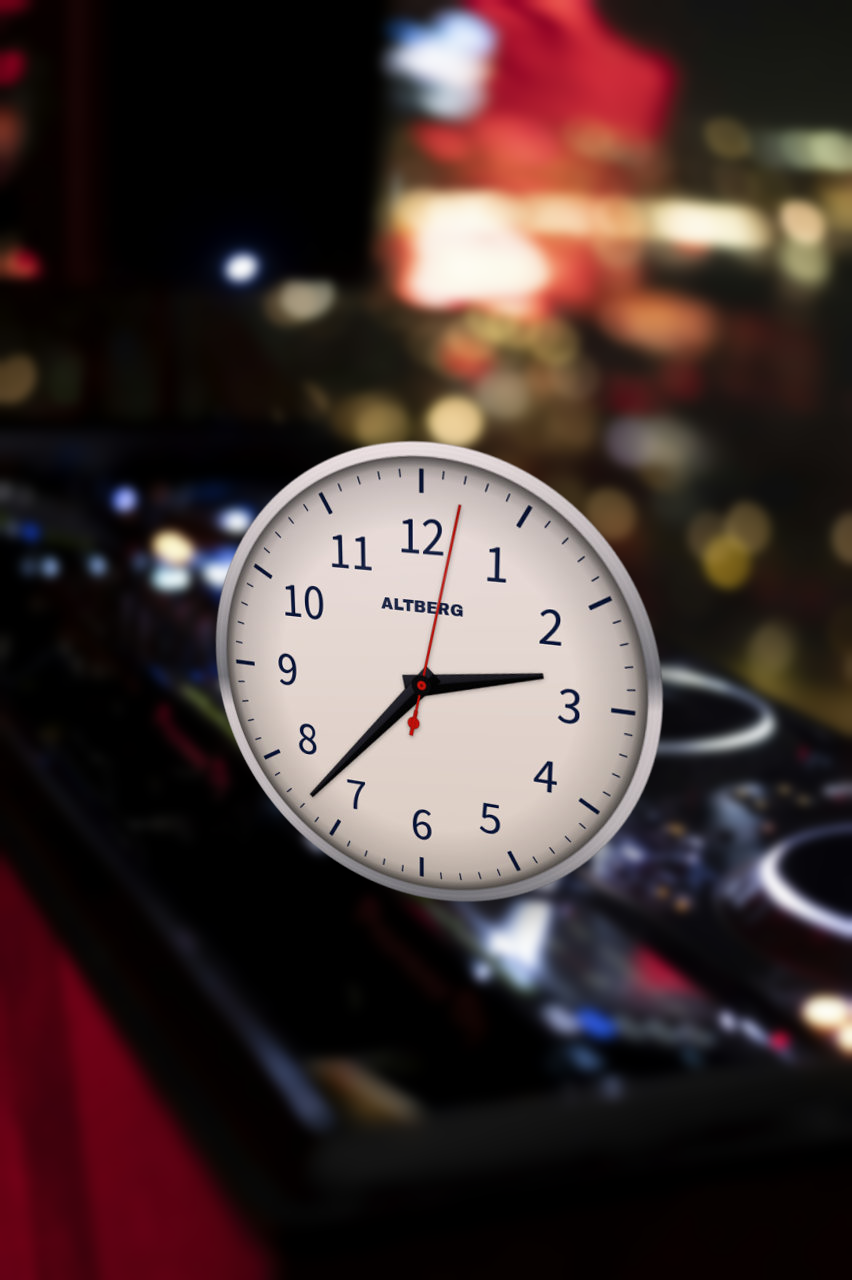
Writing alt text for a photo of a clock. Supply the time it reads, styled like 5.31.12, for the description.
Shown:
2.37.02
